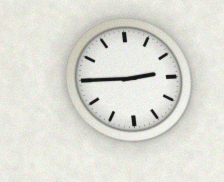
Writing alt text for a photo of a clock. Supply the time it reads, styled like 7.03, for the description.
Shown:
2.45
